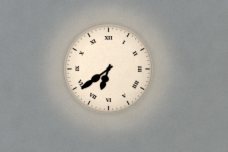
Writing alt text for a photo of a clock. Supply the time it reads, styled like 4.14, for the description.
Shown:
6.39
